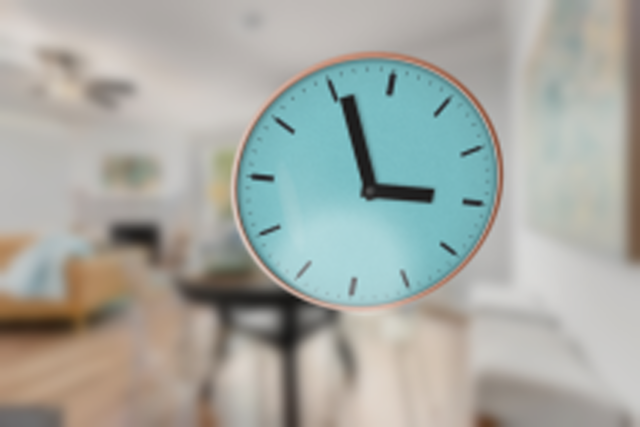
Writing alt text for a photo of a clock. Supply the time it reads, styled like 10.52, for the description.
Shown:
2.56
